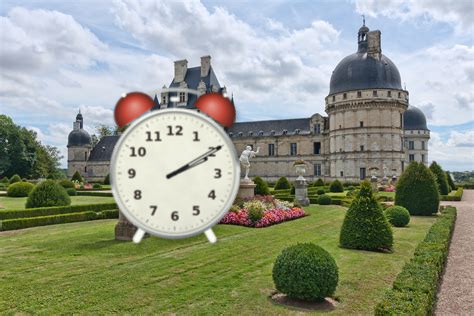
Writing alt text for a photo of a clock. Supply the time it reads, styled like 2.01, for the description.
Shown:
2.10
